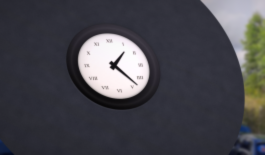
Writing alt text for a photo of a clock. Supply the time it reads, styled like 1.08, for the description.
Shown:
1.23
